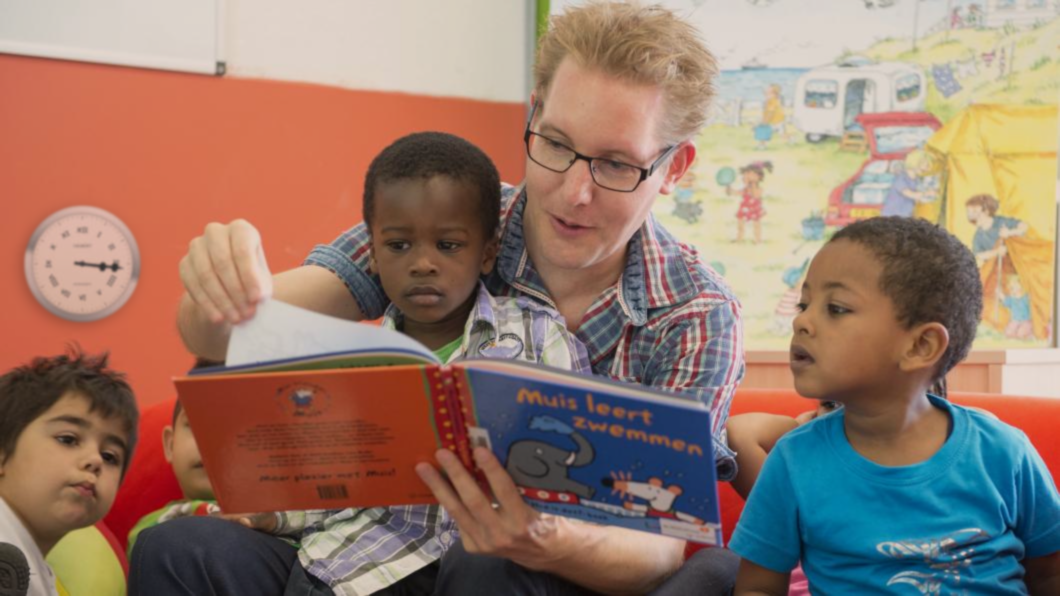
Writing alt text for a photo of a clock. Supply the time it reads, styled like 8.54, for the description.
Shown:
3.16
